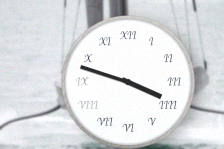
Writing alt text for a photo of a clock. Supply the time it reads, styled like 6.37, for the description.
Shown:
3.48
